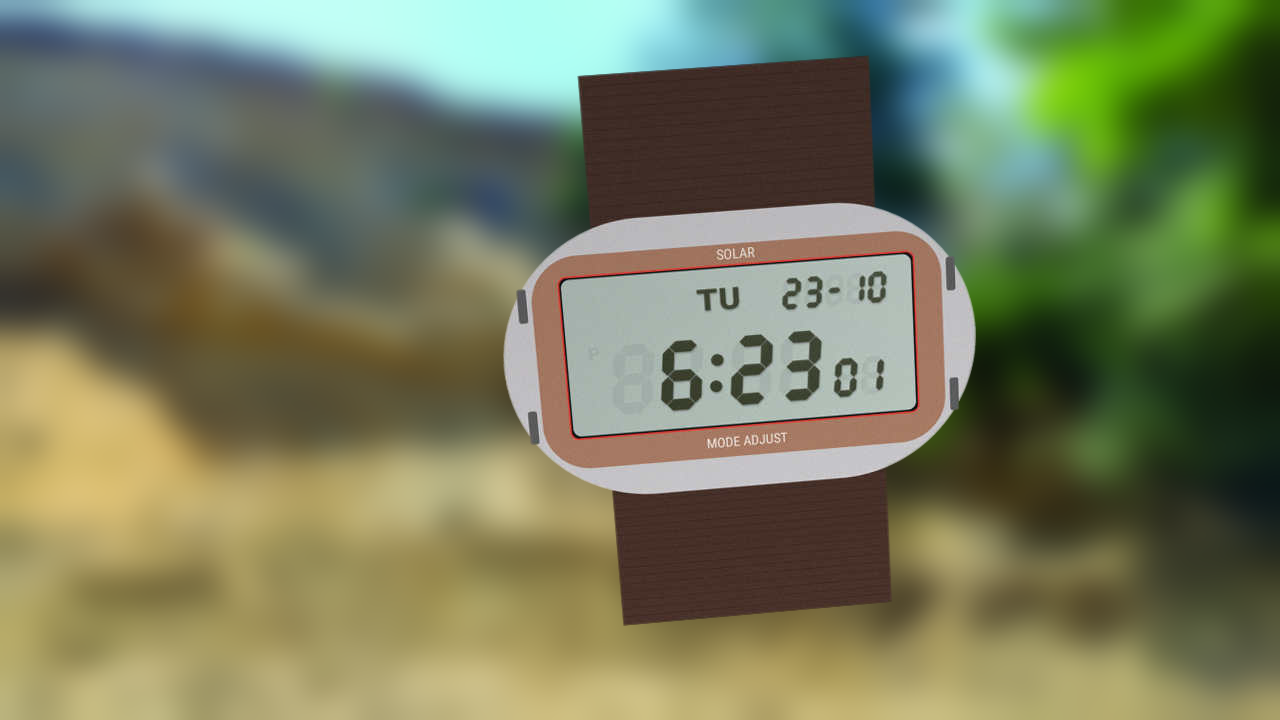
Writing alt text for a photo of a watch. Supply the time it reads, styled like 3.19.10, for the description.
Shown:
6.23.01
